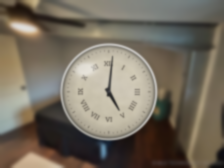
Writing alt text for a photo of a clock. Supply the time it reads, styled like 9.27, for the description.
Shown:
5.01
